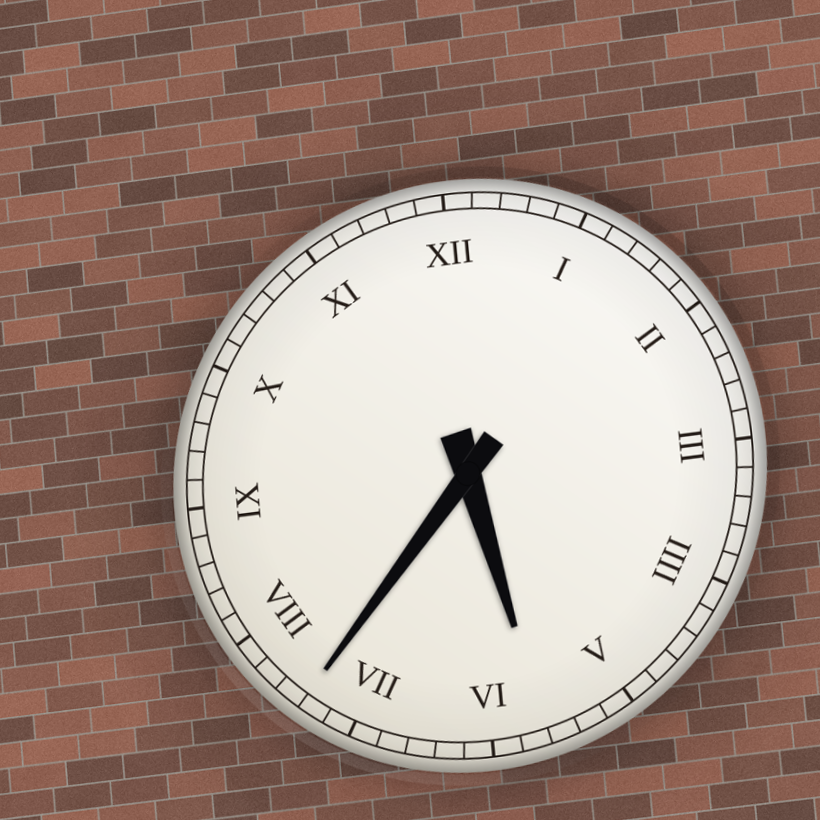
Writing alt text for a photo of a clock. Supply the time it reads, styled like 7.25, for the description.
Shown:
5.37
